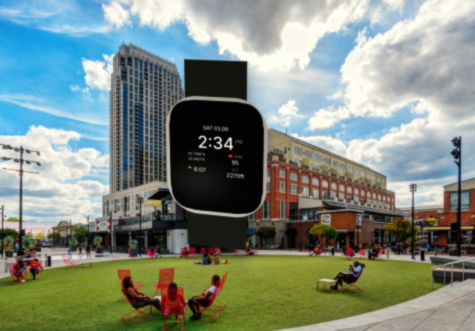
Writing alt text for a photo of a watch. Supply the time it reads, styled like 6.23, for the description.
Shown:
2.34
